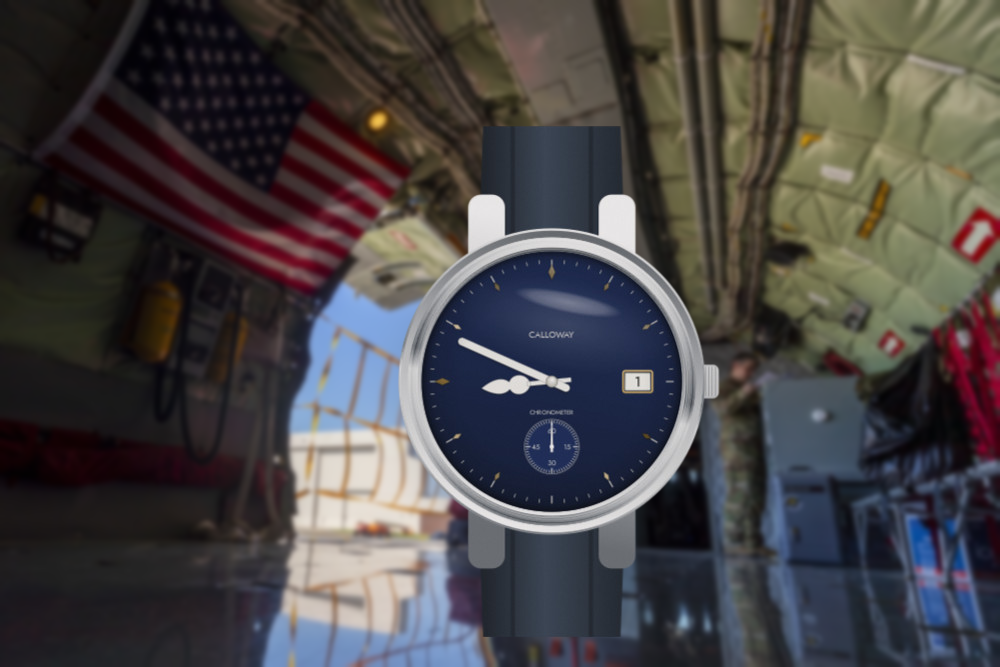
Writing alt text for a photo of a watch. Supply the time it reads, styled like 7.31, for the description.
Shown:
8.49
